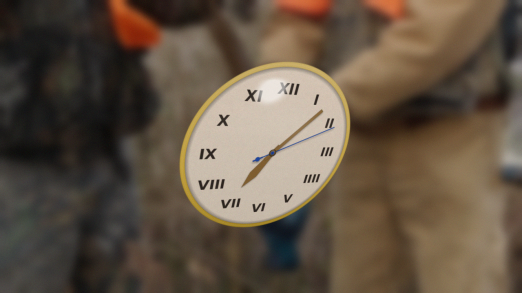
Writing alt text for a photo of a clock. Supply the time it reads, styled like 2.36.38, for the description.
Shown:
7.07.11
